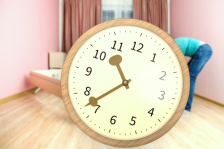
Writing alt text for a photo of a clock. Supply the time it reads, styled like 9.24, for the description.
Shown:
10.37
